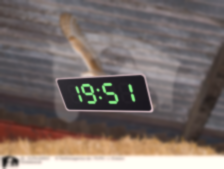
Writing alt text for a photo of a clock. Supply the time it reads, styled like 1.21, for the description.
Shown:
19.51
